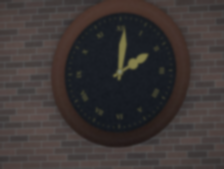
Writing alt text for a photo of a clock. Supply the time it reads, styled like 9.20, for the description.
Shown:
2.01
